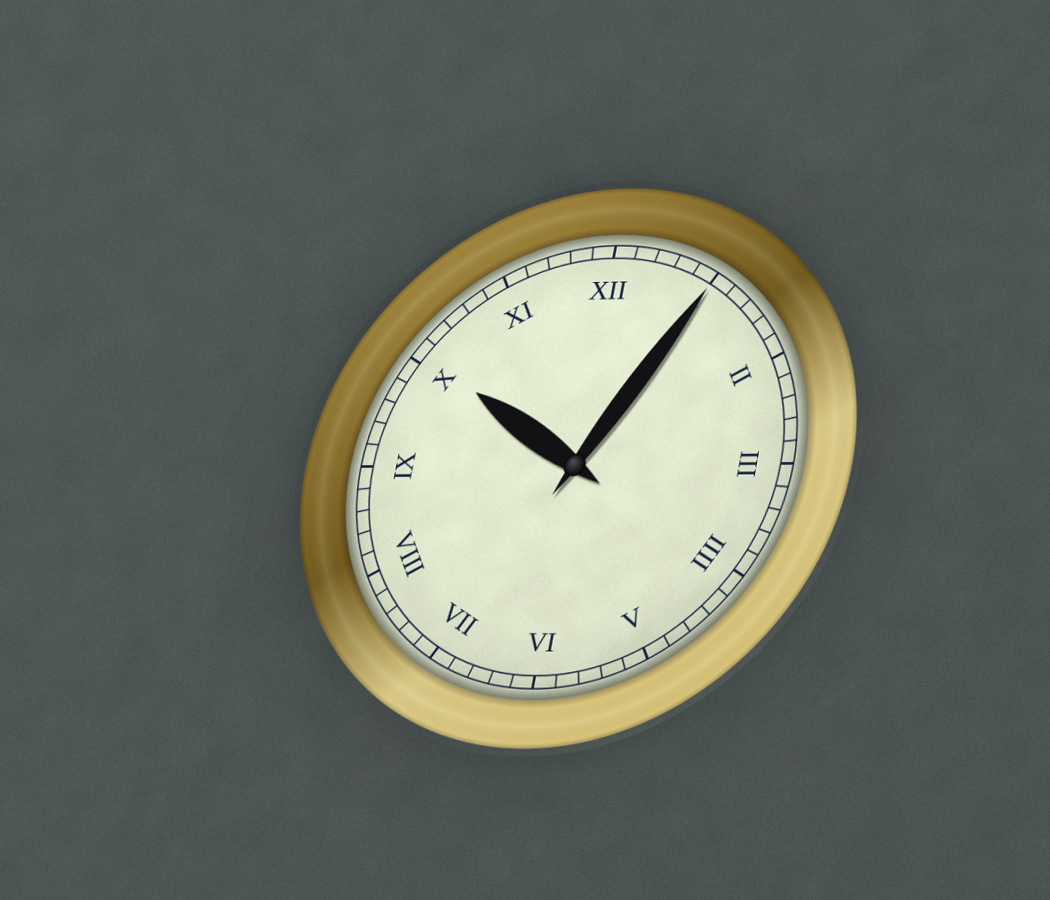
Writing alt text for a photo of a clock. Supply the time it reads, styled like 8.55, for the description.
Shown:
10.05
